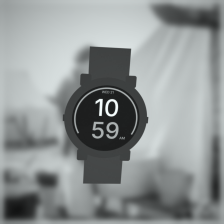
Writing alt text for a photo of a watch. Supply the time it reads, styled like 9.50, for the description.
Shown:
10.59
